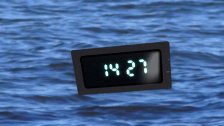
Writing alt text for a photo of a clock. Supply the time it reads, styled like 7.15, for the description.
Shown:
14.27
